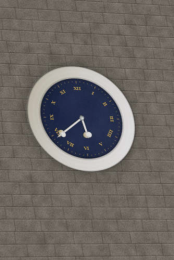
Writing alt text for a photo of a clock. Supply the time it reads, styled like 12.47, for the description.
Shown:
5.39
